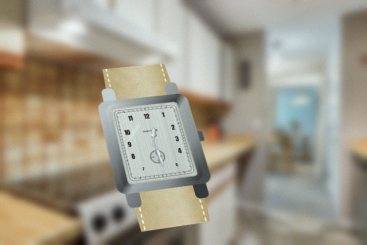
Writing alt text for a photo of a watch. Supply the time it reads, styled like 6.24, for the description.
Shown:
12.29
